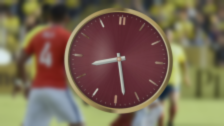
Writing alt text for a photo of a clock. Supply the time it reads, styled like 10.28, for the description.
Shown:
8.28
